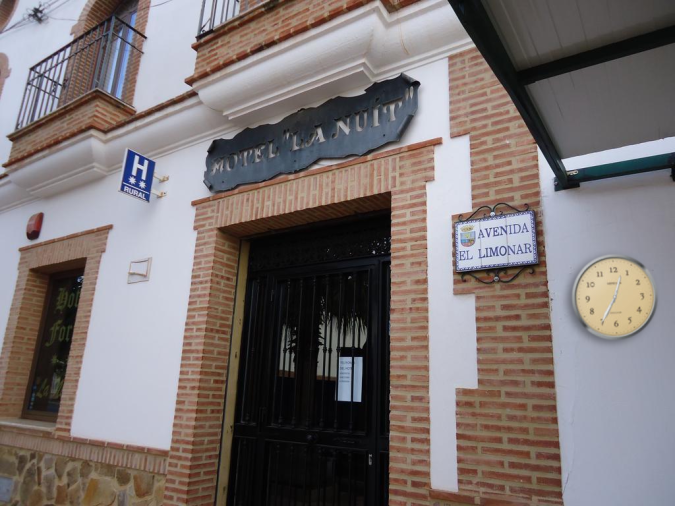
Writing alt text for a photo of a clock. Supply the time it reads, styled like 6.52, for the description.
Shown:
12.35
